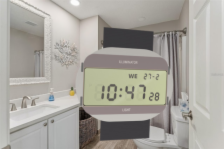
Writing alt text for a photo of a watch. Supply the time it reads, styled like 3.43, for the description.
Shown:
10.47
